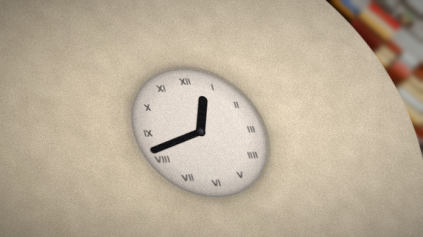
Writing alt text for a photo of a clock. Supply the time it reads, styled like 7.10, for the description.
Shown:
12.42
